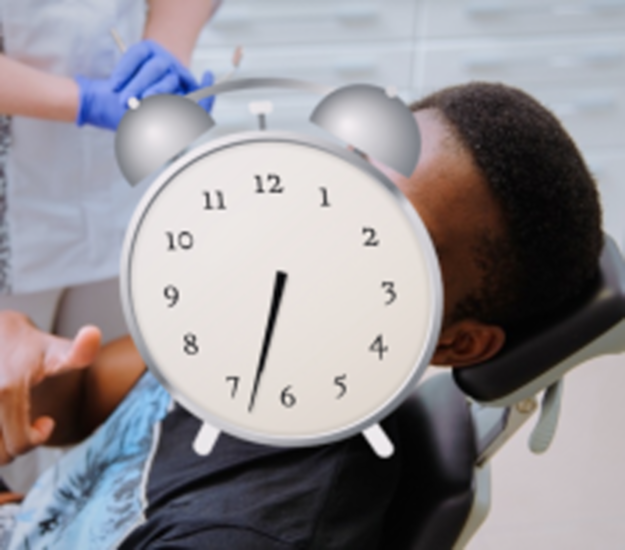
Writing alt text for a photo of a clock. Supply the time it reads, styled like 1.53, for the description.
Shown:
6.33
